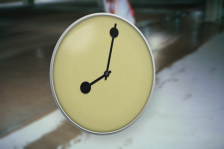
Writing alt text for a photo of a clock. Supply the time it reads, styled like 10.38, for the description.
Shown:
8.02
